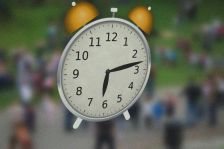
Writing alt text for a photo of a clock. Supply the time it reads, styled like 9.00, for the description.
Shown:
6.13
